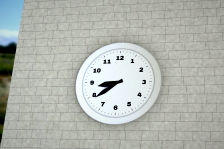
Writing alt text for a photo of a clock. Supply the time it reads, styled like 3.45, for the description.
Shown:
8.39
